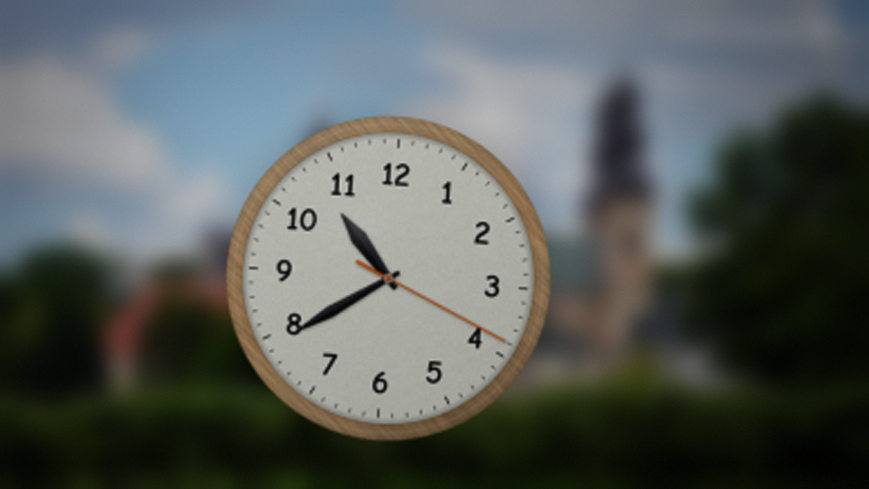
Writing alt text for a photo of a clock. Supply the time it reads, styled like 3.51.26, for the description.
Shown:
10.39.19
